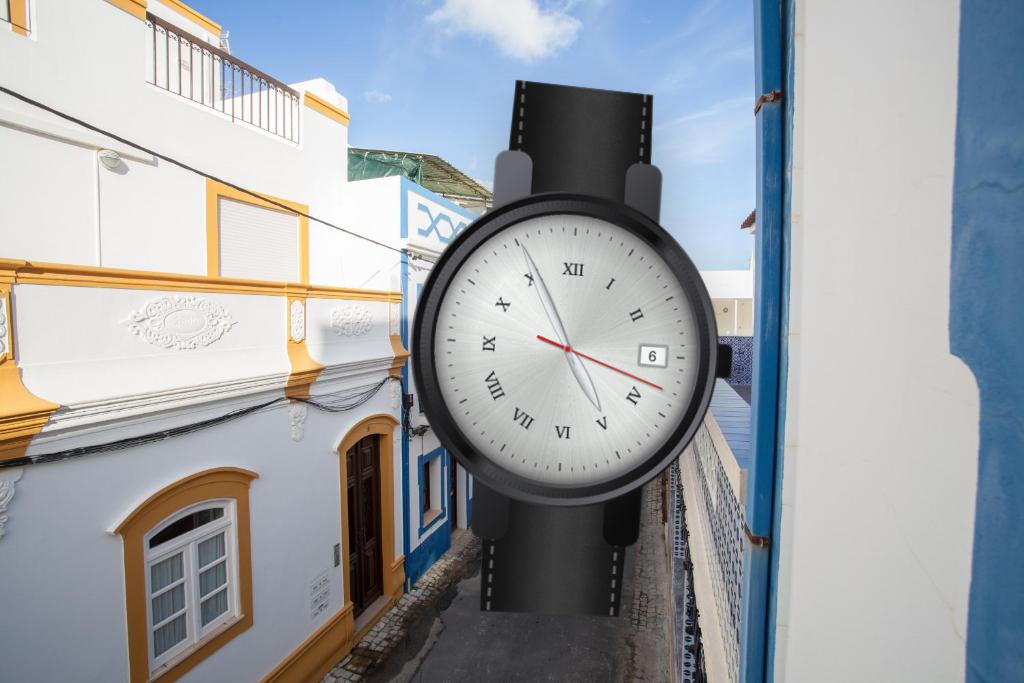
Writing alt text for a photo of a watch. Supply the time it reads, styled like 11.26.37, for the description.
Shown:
4.55.18
